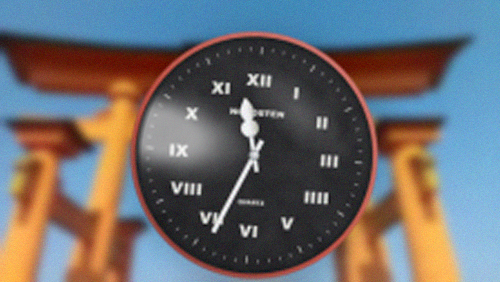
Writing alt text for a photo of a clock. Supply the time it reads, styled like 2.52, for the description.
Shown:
11.34
